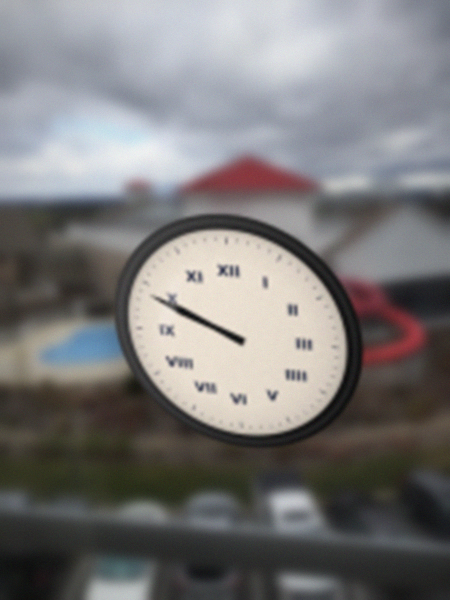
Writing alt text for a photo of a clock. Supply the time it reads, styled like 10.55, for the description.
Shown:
9.49
